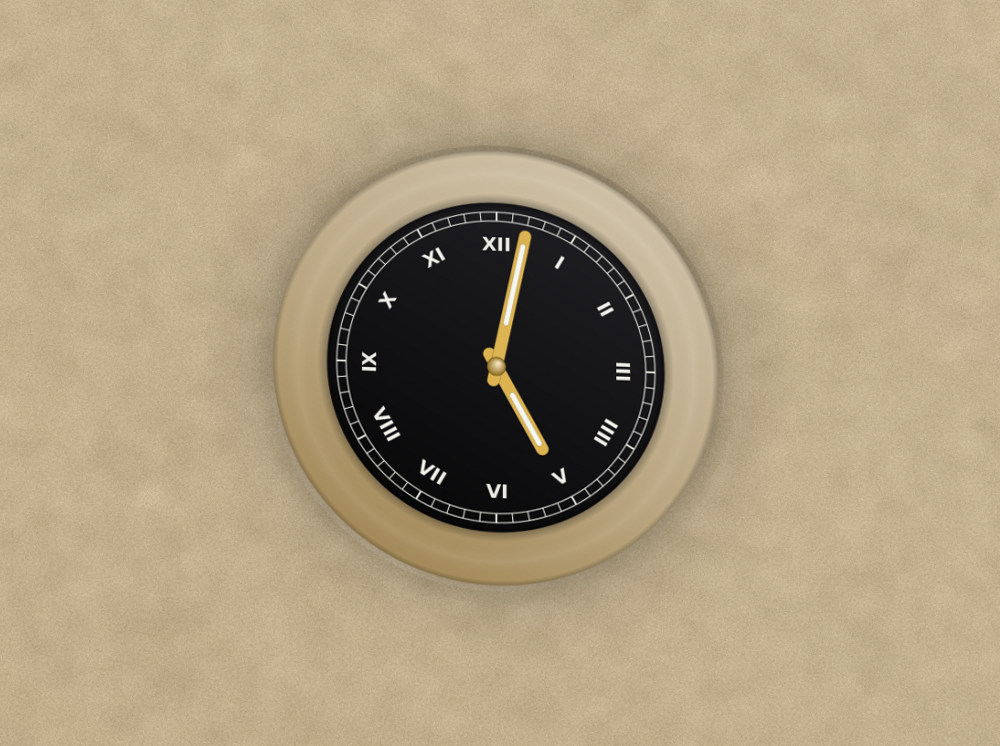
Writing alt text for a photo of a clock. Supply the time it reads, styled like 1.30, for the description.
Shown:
5.02
